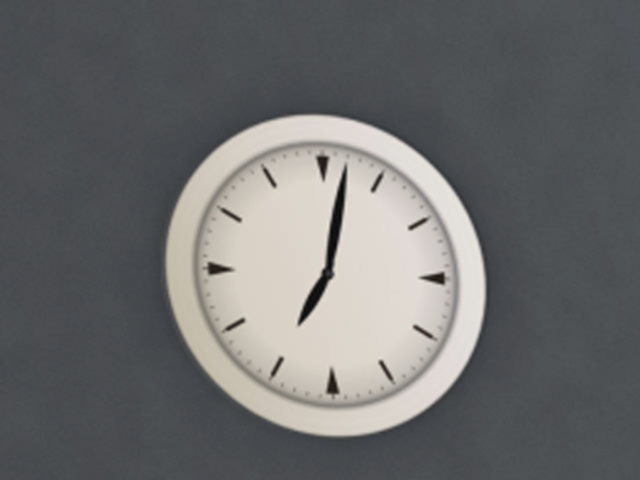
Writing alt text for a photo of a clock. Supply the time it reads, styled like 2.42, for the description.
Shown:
7.02
